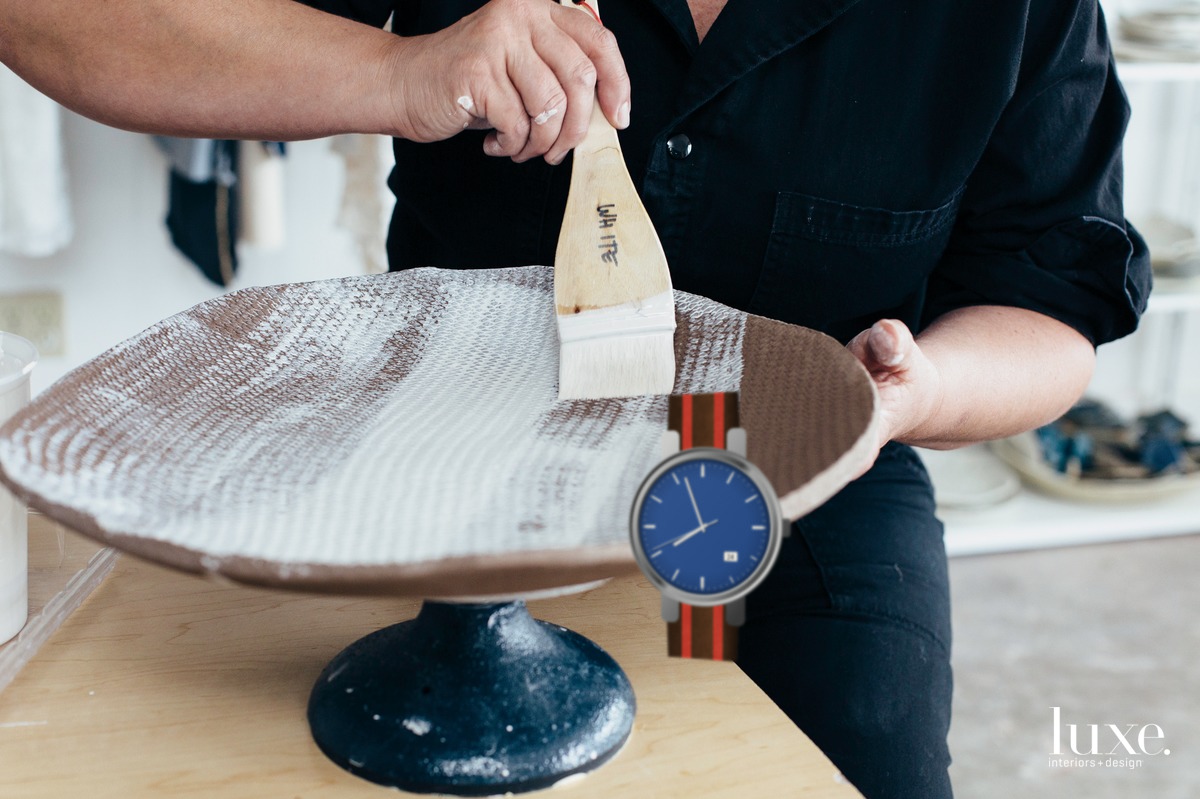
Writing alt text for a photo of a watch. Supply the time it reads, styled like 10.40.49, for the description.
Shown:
7.56.41
